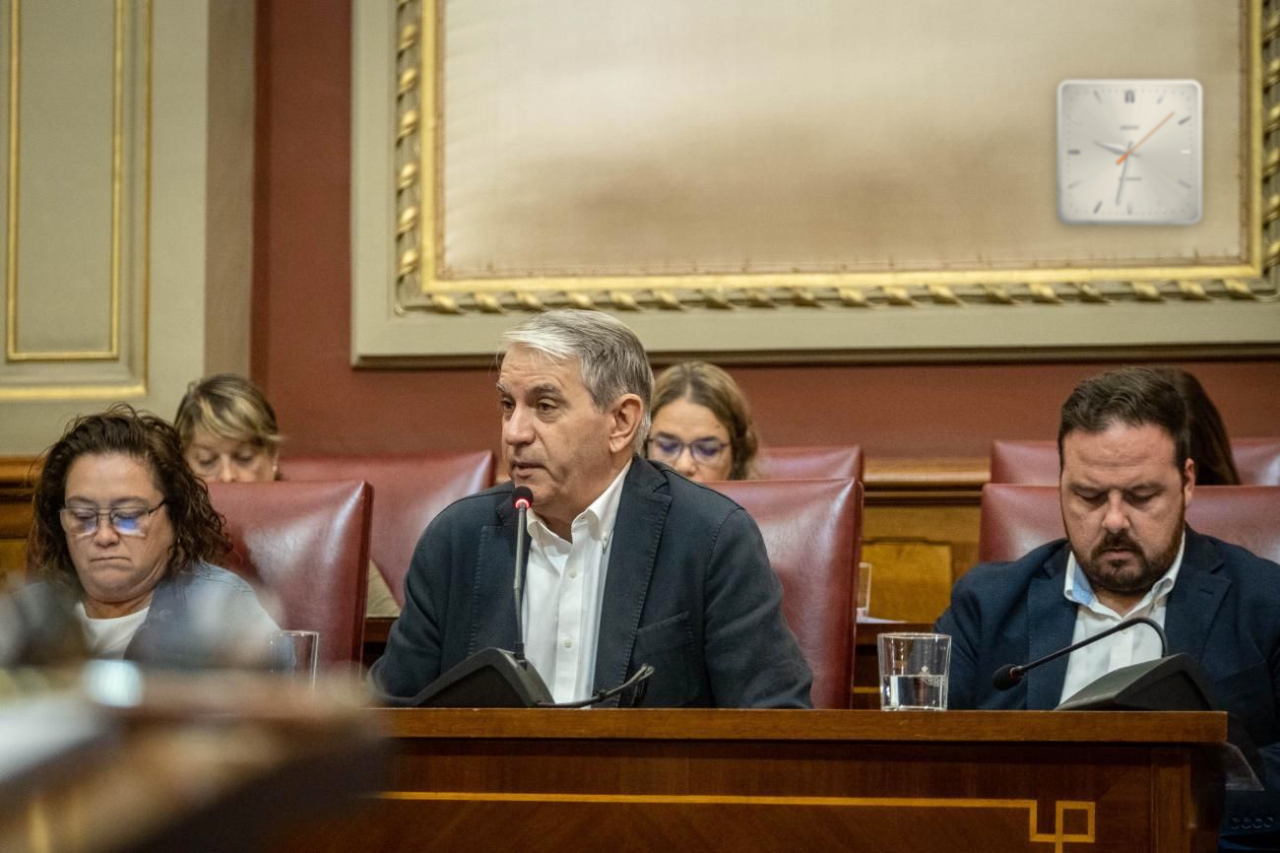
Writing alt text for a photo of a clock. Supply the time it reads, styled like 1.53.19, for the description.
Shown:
9.32.08
